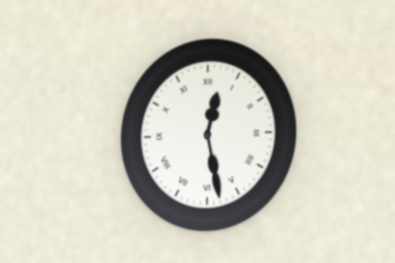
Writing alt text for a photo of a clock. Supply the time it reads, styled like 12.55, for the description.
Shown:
12.28
